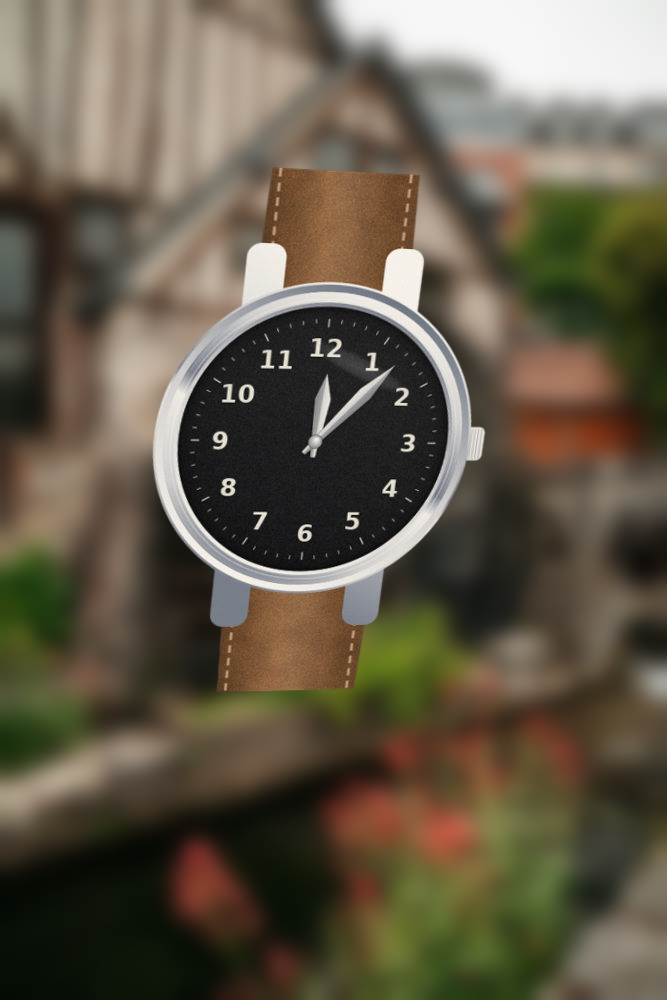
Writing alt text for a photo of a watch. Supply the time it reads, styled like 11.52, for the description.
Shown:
12.07
